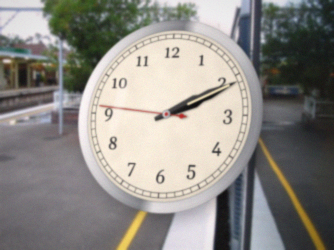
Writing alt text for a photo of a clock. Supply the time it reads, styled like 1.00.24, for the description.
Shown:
2.10.46
